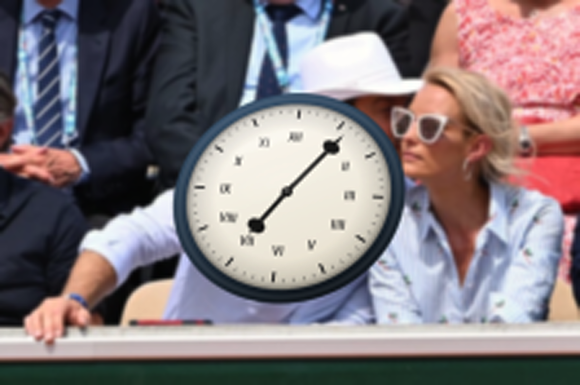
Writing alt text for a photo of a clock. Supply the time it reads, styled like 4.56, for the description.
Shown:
7.06
